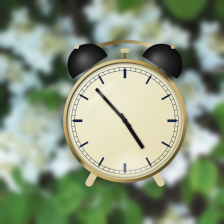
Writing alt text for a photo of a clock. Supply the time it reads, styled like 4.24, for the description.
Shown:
4.53
